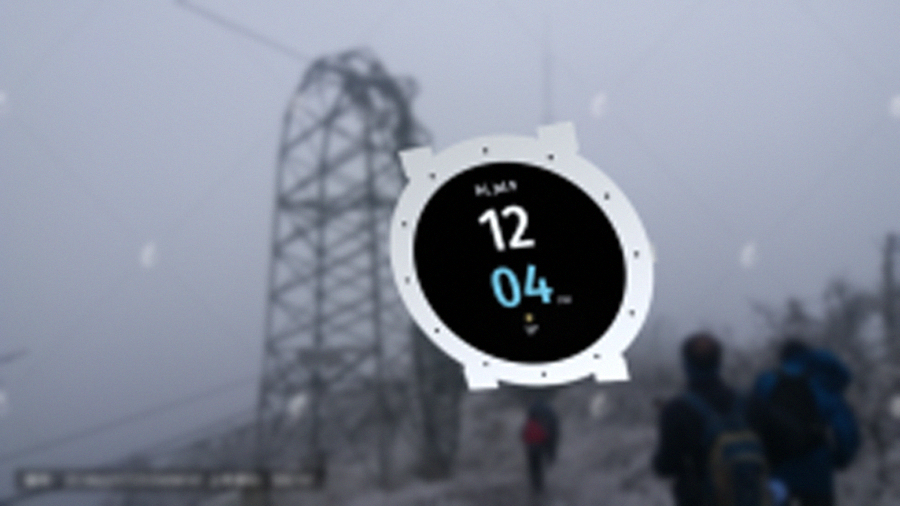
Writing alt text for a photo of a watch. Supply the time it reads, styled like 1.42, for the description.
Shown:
12.04
